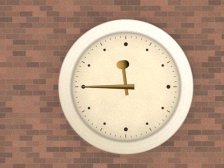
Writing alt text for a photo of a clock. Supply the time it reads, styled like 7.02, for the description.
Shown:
11.45
